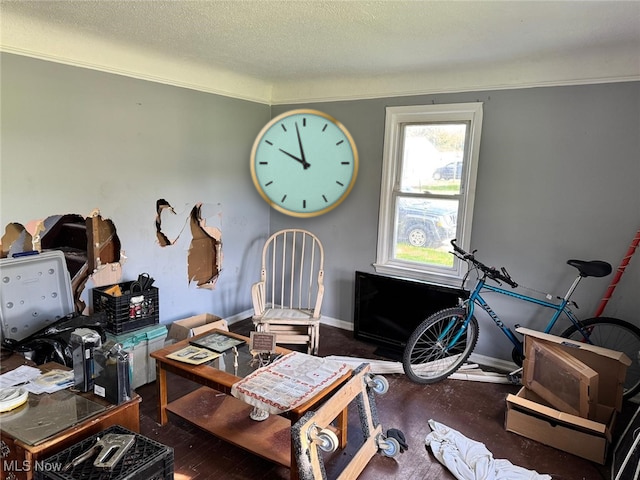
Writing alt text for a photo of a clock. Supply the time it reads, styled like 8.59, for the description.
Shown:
9.58
